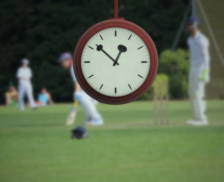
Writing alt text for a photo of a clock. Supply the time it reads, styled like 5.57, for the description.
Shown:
12.52
